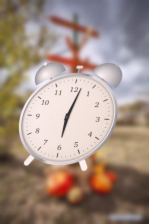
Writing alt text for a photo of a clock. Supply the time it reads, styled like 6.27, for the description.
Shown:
6.02
